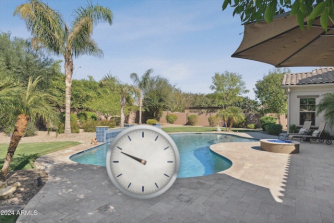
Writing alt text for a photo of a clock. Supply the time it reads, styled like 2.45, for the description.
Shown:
9.49
